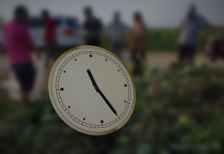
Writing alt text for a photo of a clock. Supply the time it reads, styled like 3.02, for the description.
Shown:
11.25
